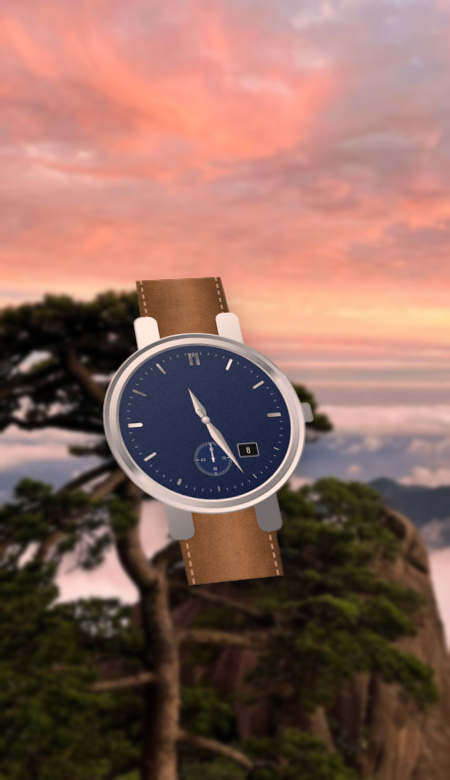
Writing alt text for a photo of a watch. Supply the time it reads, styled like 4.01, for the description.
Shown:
11.26
